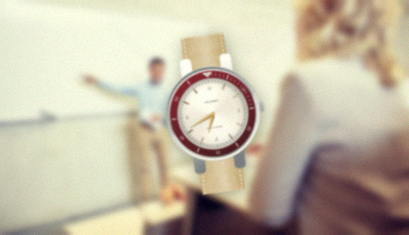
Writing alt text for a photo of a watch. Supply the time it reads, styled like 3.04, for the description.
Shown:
6.41
